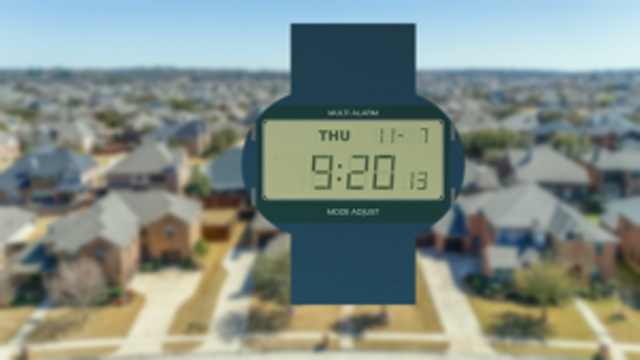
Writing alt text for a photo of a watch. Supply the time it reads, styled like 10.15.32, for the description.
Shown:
9.20.13
